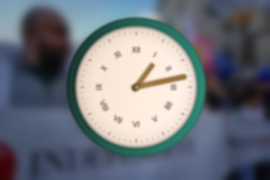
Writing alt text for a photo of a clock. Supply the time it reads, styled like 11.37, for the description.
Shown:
1.13
